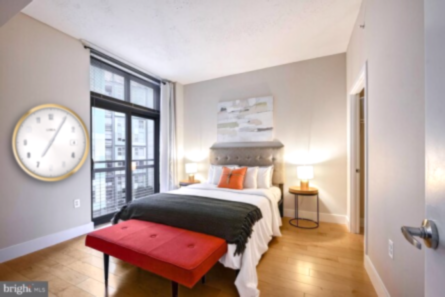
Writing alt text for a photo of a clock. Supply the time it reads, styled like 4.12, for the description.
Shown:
7.05
